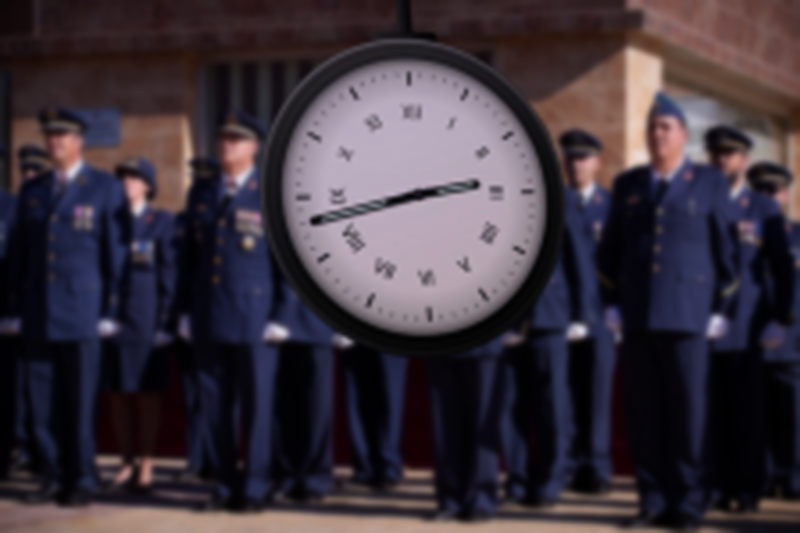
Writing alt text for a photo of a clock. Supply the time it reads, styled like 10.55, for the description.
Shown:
2.43
